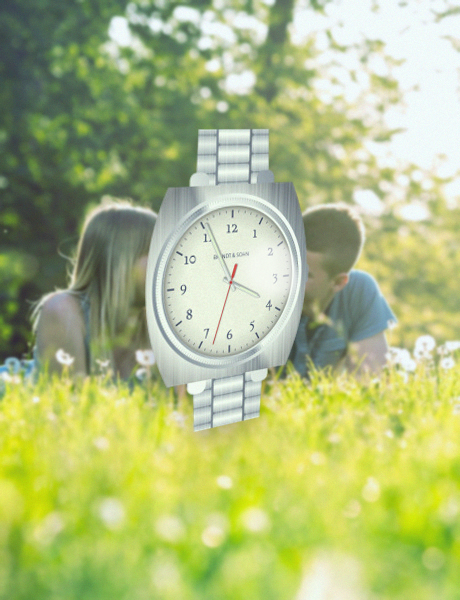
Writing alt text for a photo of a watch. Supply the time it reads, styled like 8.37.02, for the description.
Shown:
3.55.33
